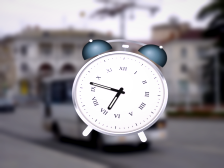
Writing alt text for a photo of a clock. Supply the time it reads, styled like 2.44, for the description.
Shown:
6.47
